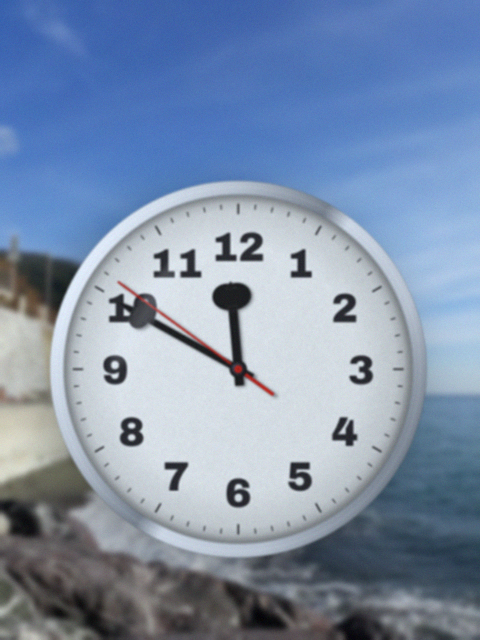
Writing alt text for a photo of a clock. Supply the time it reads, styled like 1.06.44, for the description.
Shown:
11.49.51
